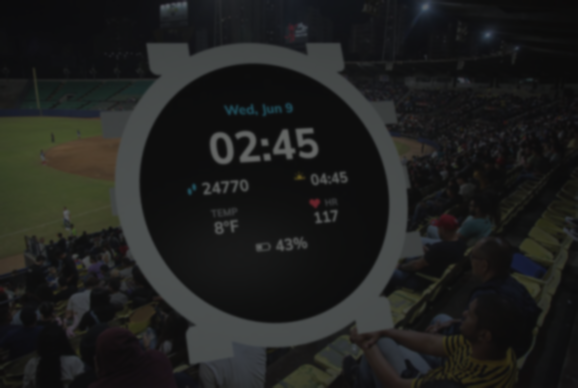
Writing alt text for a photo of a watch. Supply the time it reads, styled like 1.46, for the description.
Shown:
2.45
